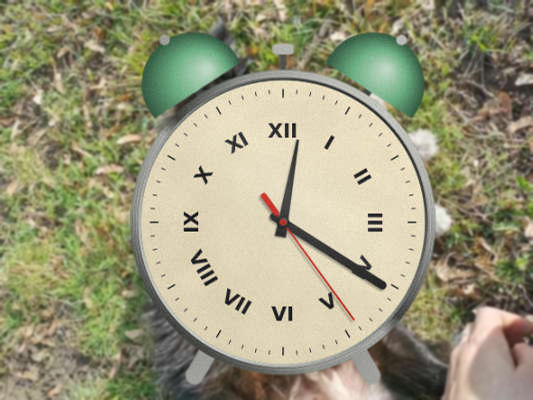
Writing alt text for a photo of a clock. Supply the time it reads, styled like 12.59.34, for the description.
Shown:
12.20.24
